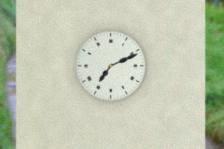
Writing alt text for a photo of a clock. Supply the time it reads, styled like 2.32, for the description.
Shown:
7.11
